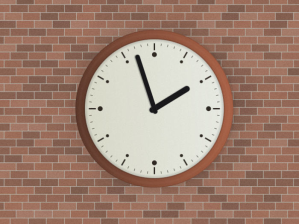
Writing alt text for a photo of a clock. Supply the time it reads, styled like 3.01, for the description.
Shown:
1.57
